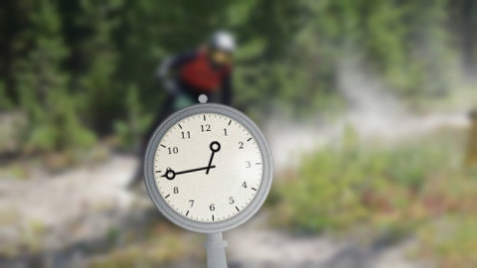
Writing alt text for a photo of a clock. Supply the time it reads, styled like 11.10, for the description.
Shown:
12.44
